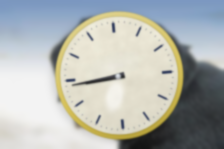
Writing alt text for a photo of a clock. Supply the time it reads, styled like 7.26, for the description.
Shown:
8.44
